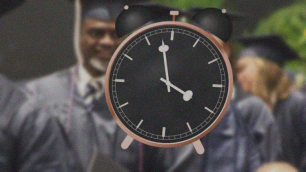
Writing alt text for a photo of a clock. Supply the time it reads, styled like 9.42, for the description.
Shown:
3.58
